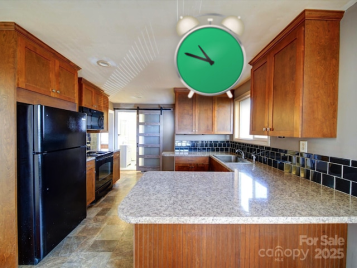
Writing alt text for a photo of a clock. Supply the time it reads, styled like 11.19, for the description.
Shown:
10.48
